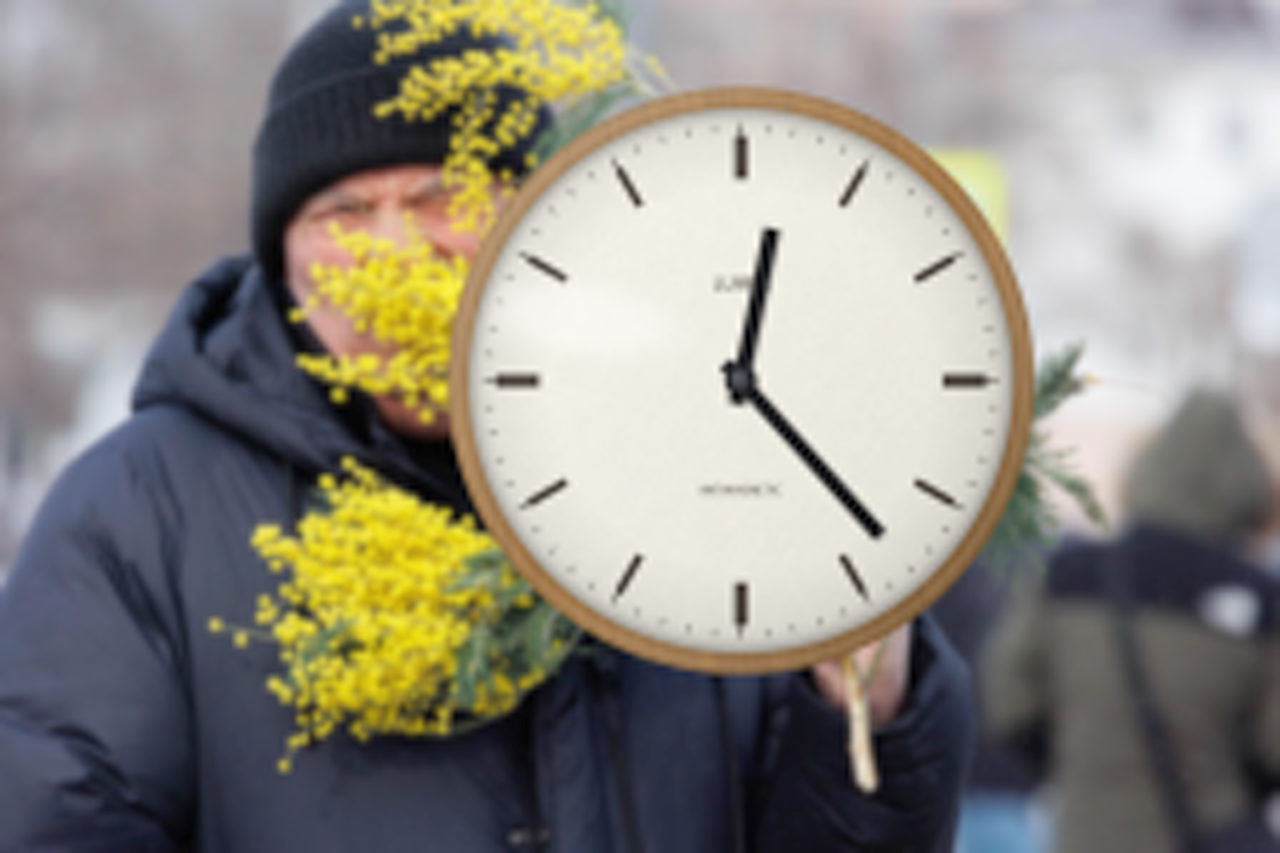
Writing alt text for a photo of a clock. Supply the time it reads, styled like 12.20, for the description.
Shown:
12.23
